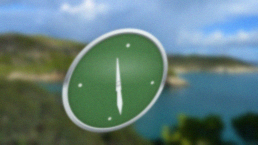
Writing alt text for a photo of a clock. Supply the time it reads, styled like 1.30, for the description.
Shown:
11.27
